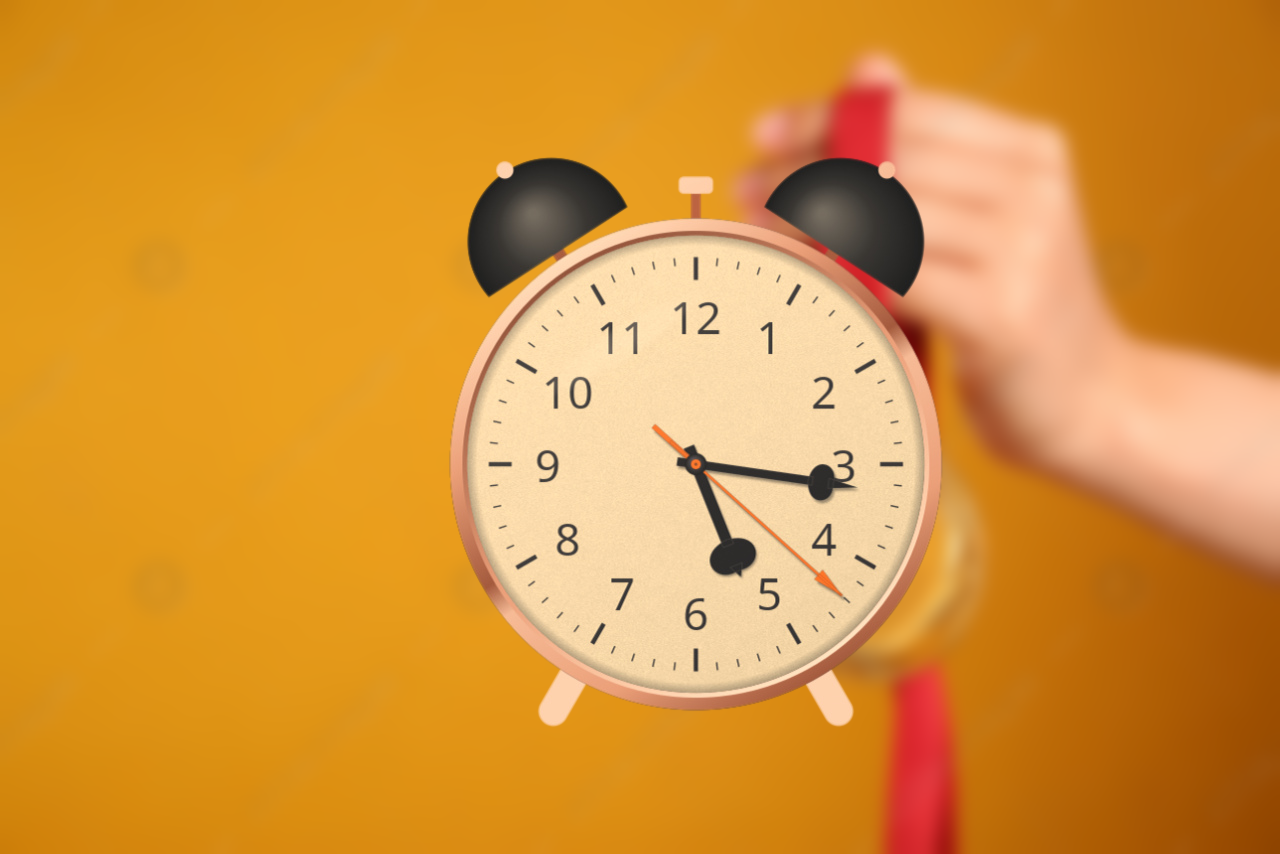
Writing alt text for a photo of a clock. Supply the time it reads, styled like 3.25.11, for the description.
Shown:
5.16.22
